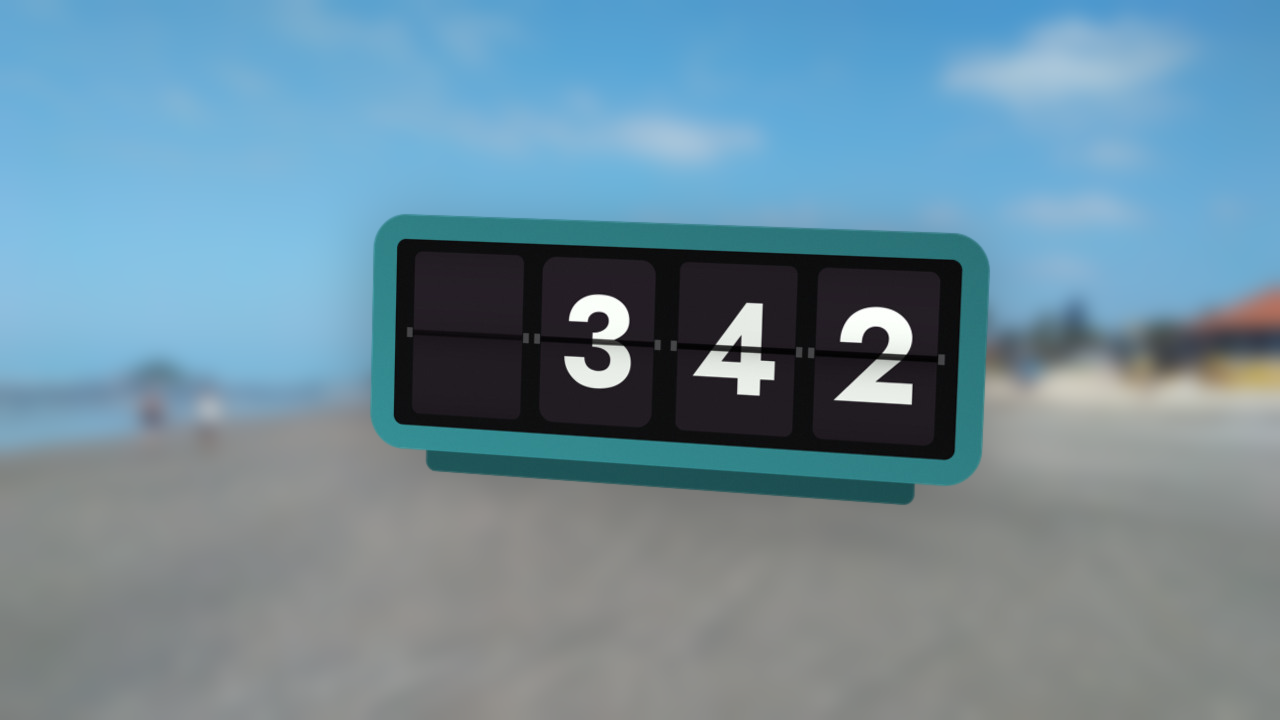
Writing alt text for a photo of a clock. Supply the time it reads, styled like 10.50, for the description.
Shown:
3.42
